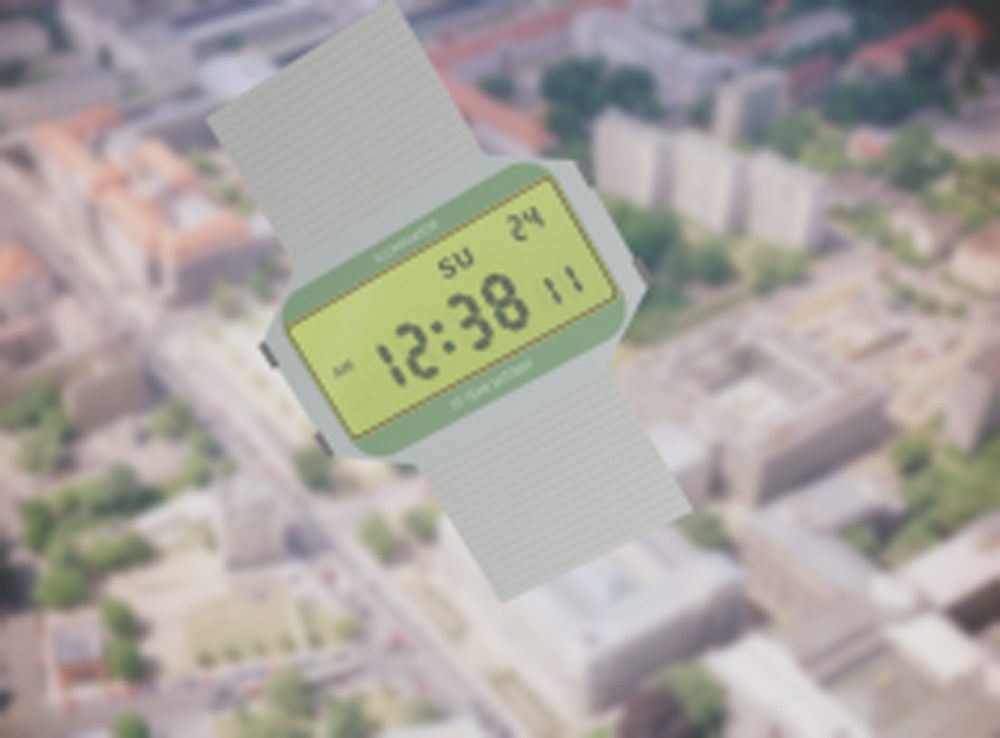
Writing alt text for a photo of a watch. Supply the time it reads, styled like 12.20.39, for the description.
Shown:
12.38.11
